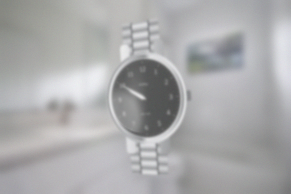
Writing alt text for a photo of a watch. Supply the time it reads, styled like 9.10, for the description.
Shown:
9.50
